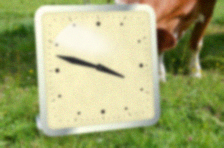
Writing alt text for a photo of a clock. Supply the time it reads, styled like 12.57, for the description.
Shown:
3.48
